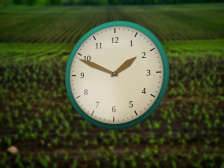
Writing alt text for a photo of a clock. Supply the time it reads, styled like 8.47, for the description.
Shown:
1.49
